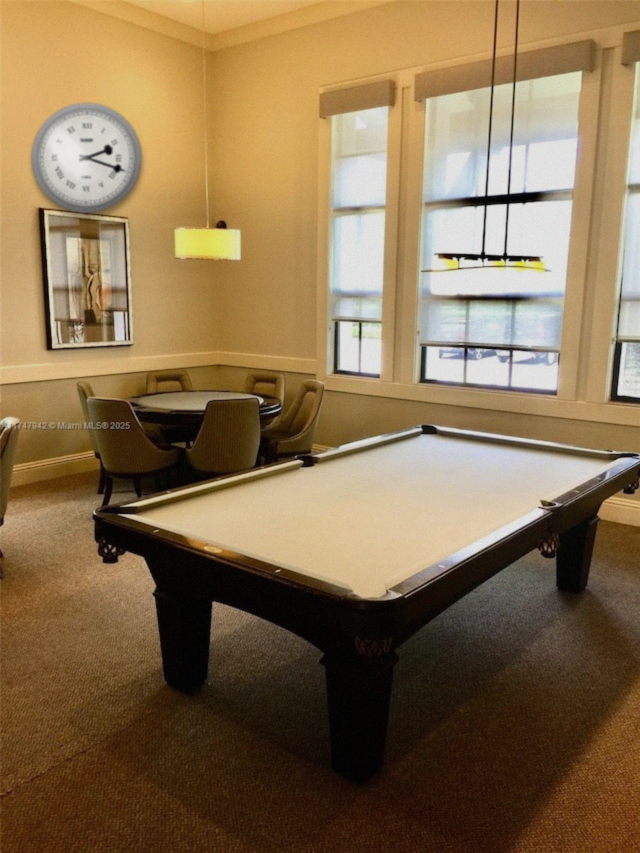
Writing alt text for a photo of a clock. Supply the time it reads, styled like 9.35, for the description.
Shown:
2.18
